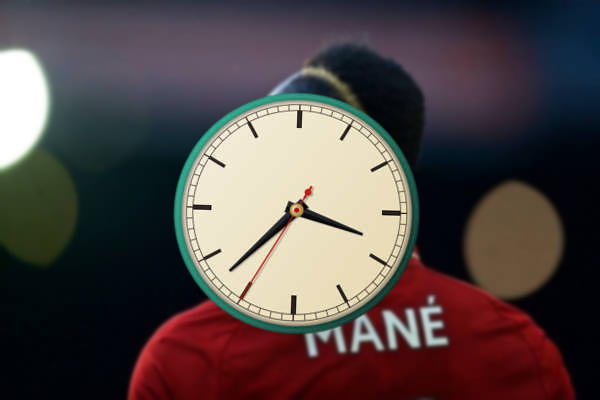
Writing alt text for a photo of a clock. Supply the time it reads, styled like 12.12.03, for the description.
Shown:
3.37.35
